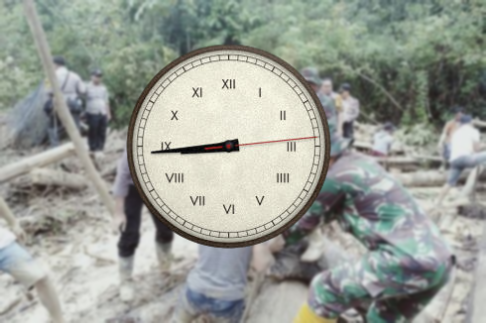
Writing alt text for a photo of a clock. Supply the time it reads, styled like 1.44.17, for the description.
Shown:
8.44.14
